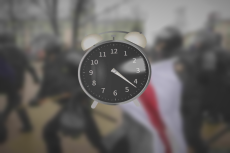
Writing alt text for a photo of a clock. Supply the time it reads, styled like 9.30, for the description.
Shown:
4.22
